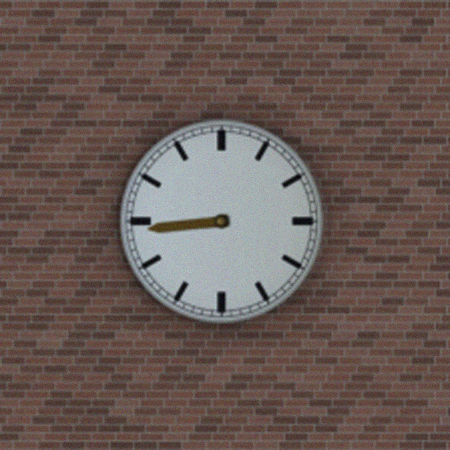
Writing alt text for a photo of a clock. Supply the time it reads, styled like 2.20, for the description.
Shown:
8.44
